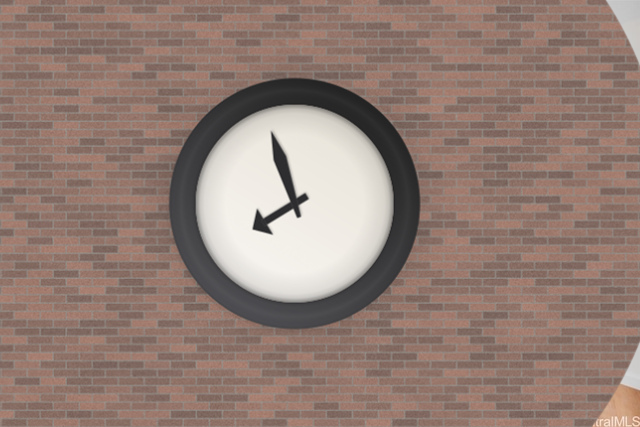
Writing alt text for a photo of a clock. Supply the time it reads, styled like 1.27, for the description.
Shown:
7.57
